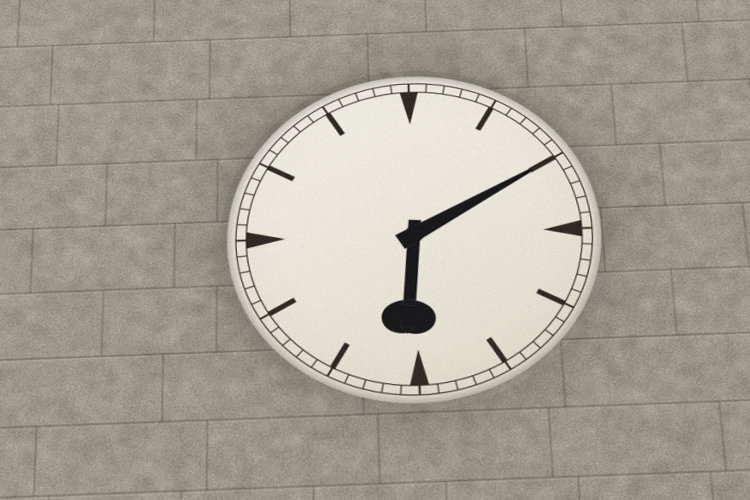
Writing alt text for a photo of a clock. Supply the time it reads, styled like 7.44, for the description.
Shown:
6.10
